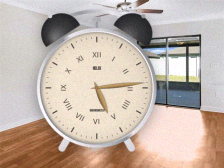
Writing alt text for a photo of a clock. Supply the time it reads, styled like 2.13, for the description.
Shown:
5.14
